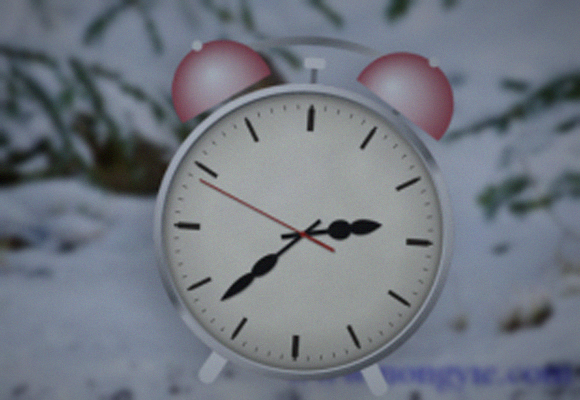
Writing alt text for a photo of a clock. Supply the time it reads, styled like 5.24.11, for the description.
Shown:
2.37.49
